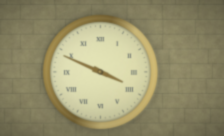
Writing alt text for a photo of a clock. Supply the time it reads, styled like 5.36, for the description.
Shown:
3.49
